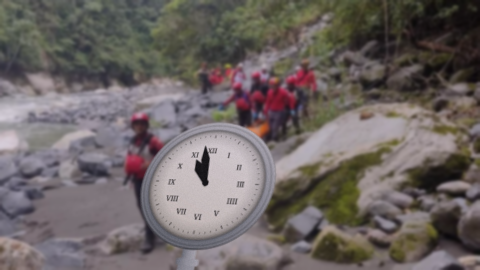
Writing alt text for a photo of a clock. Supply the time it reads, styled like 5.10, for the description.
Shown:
10.58
